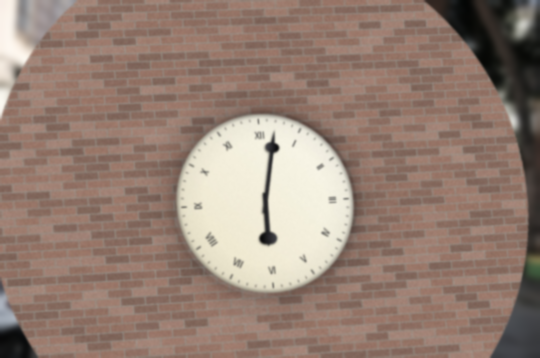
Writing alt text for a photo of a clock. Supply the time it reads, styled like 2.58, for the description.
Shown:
6.02
